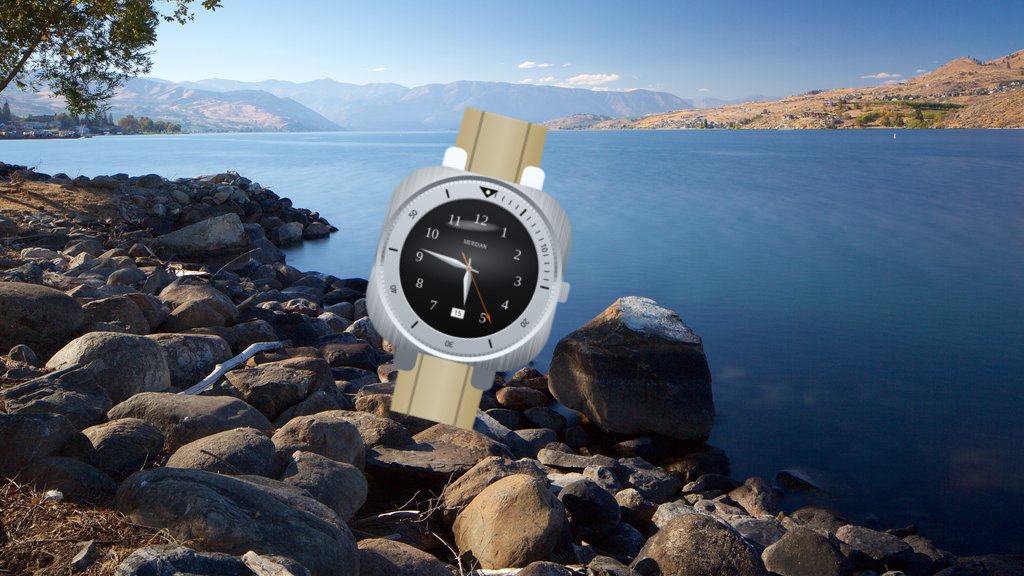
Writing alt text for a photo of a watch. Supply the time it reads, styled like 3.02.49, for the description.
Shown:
5.46.24
